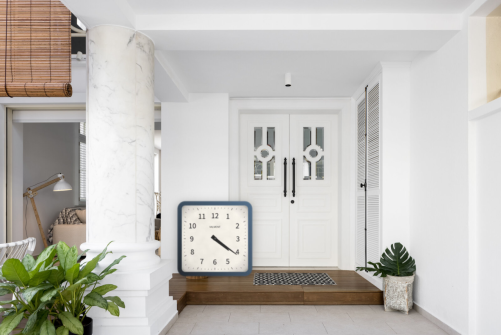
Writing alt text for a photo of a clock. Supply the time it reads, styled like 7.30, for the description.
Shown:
4.21
